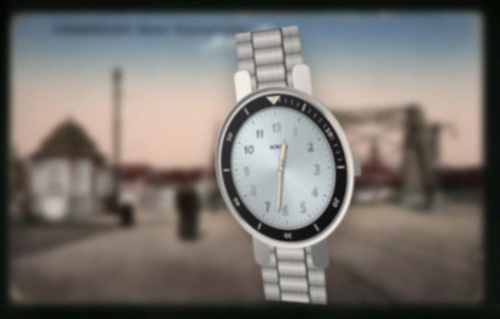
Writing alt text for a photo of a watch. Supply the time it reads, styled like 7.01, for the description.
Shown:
12.32
